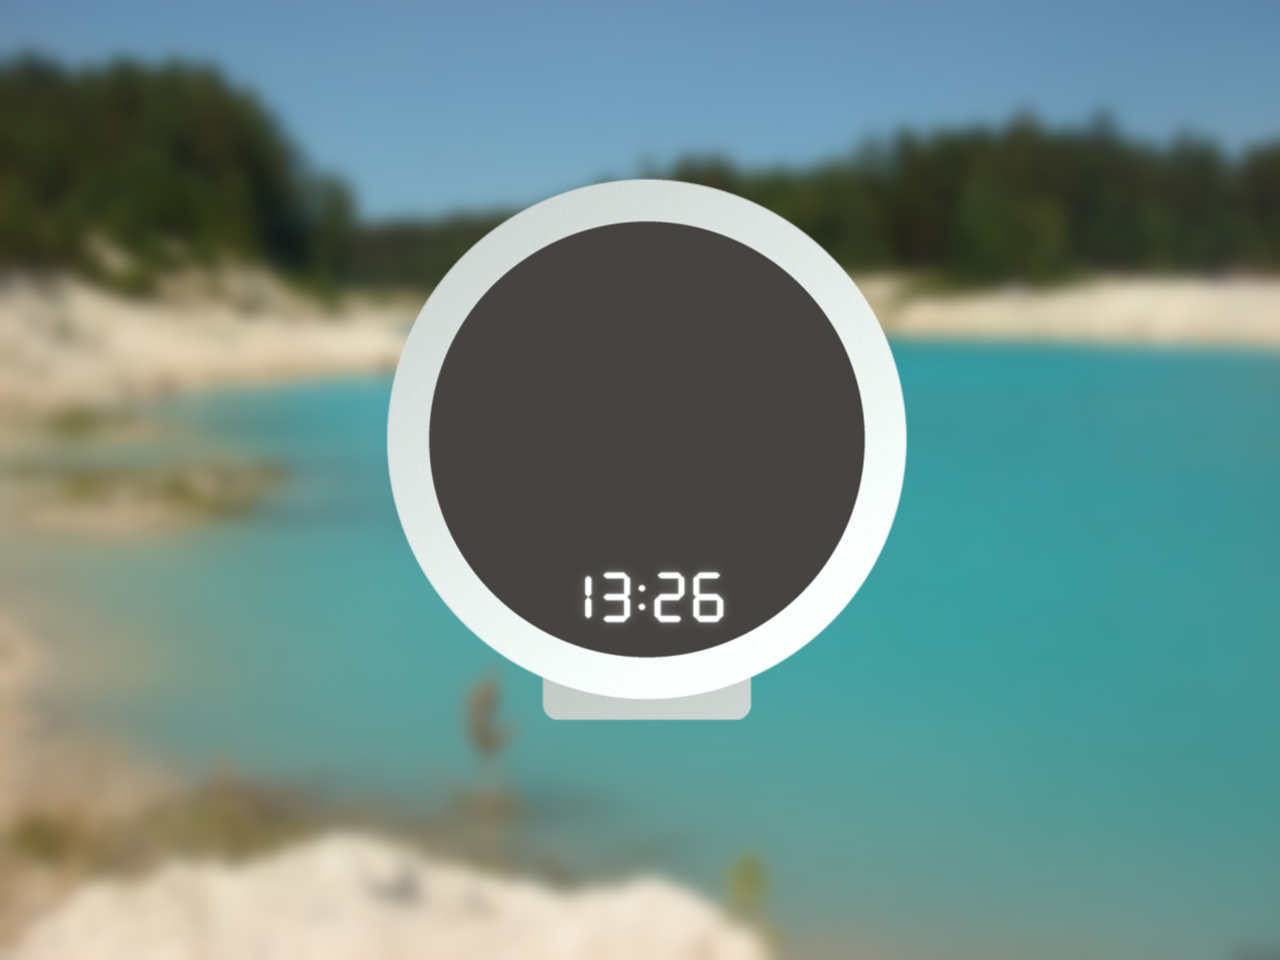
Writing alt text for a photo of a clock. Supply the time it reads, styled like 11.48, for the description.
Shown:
13.26
